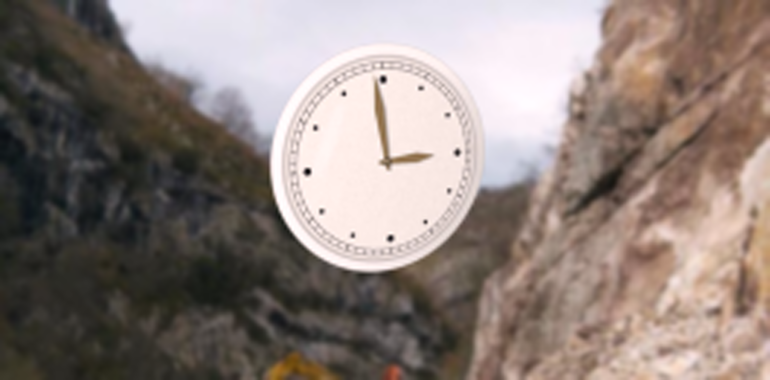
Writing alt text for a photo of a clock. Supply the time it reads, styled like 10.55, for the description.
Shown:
2.59
